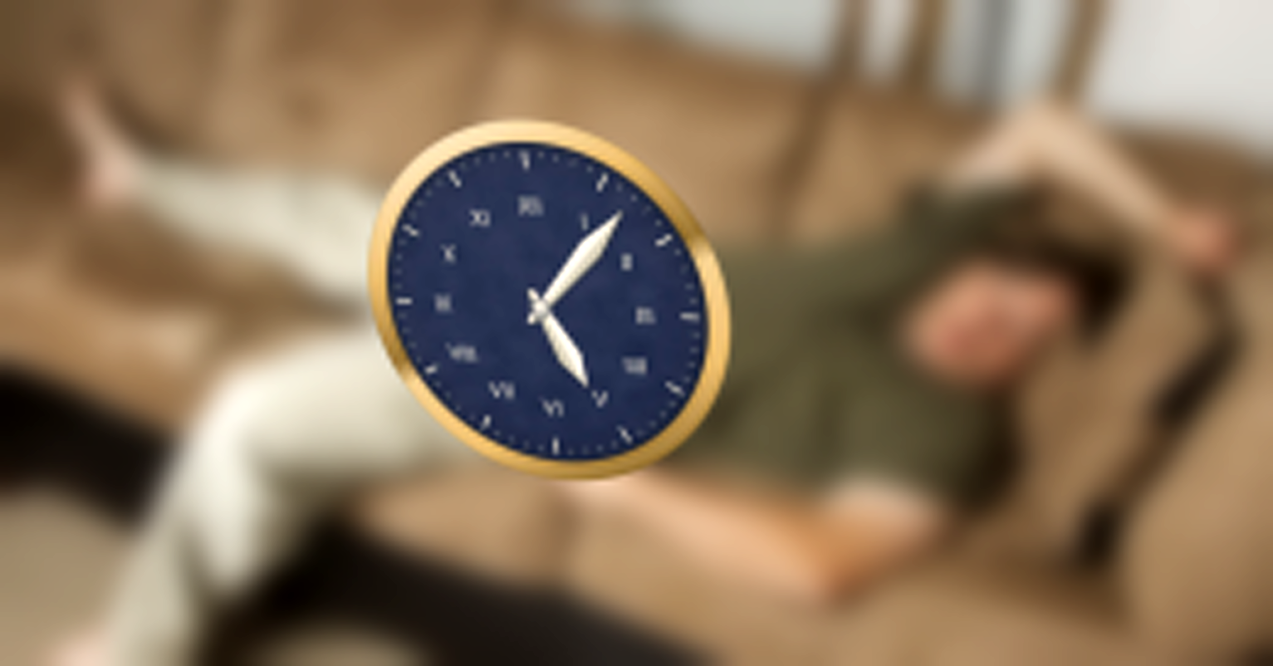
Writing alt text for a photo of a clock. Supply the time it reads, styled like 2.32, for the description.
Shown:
5.07
